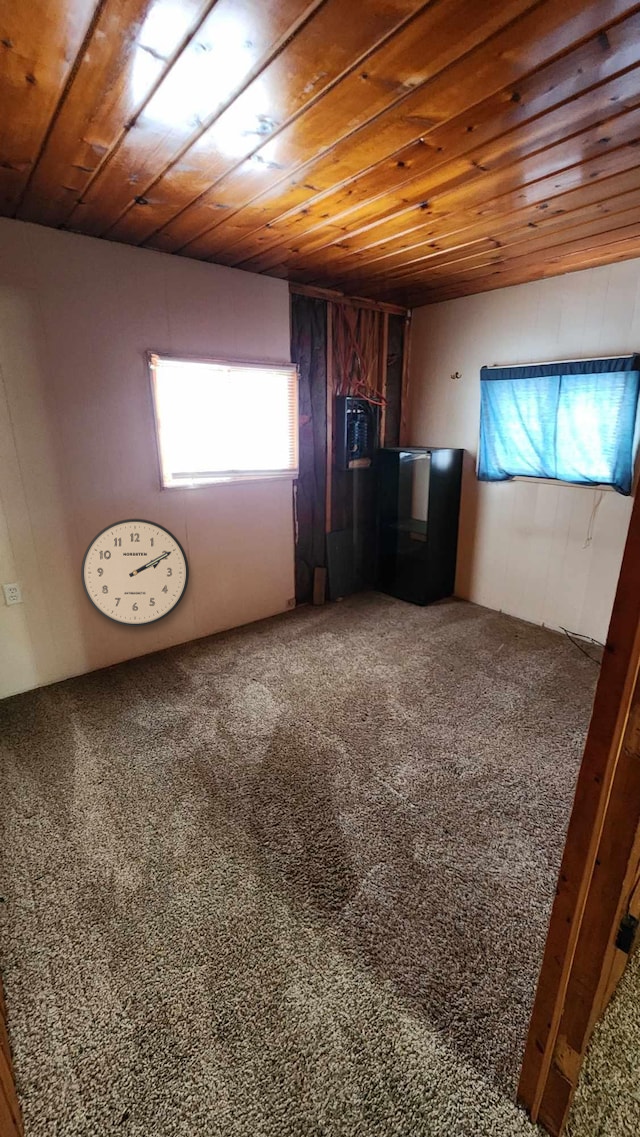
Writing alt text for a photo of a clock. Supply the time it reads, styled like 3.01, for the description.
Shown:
2.10
